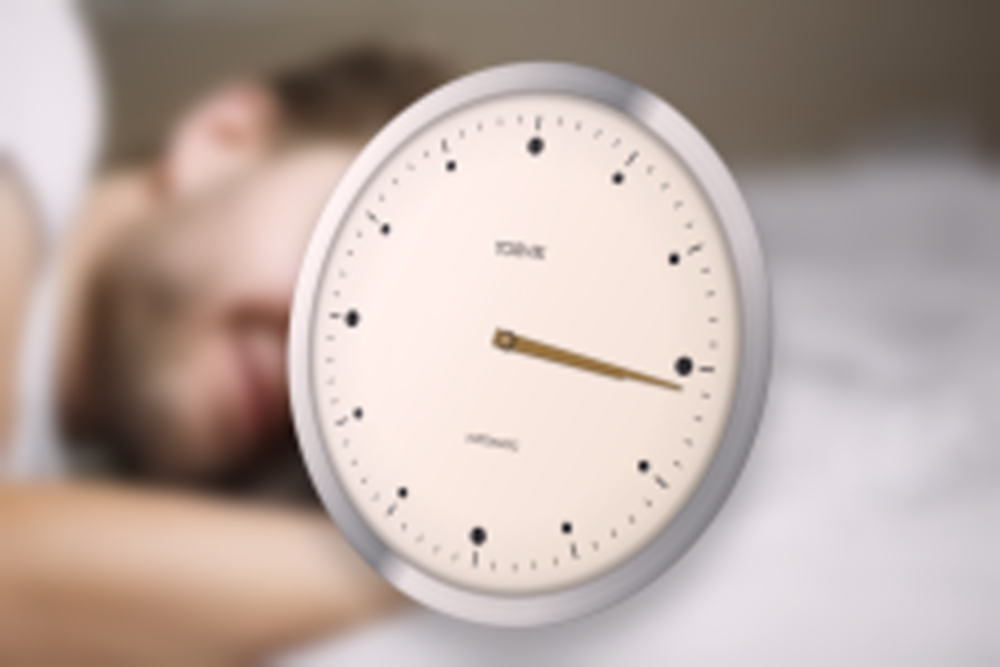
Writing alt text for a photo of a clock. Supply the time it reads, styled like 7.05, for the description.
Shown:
3.16
